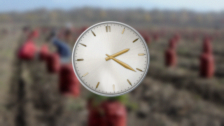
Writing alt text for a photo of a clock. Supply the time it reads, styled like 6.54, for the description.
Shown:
2.21
